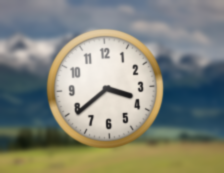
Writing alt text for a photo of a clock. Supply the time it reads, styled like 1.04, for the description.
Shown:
3.39
